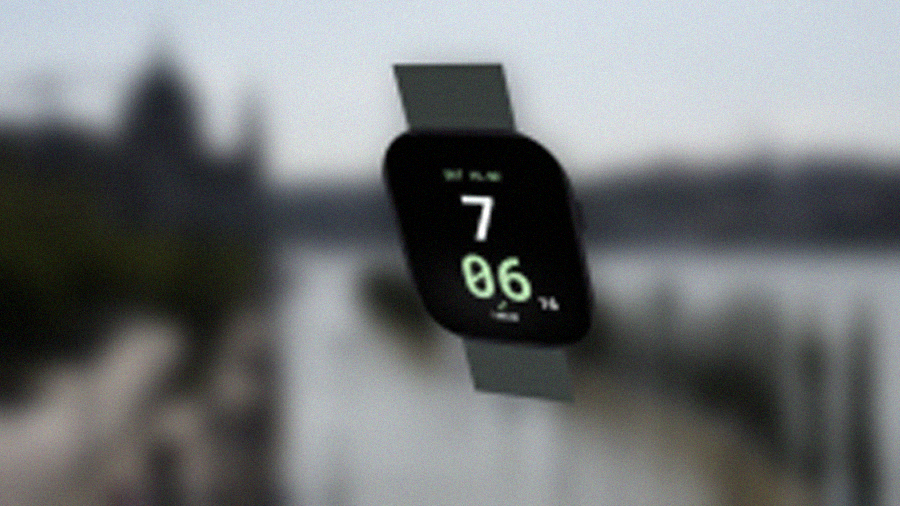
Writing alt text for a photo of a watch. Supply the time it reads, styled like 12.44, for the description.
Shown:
7.06
